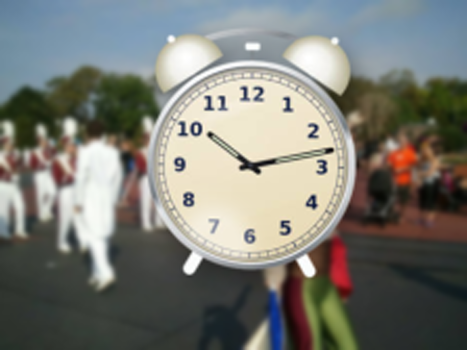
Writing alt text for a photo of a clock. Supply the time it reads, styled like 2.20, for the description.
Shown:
10.13
